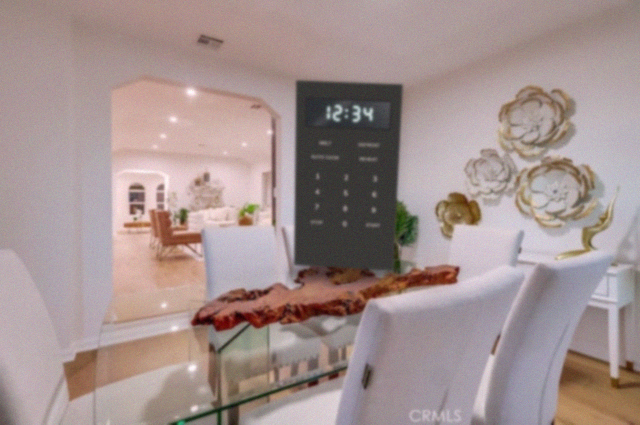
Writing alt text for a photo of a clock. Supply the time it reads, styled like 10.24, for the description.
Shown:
12.34
